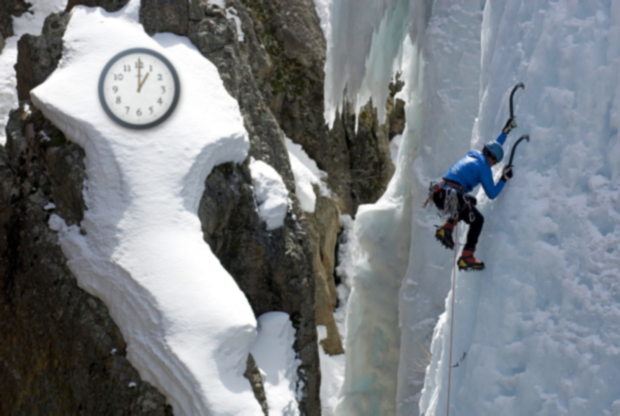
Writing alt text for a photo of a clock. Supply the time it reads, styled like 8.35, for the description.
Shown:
1.00
